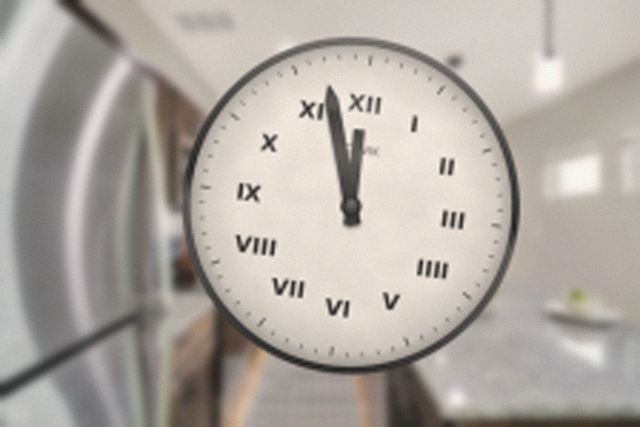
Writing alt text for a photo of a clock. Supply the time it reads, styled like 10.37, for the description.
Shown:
11.57
